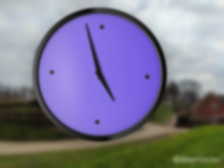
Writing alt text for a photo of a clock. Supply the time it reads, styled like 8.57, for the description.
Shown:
4.57
